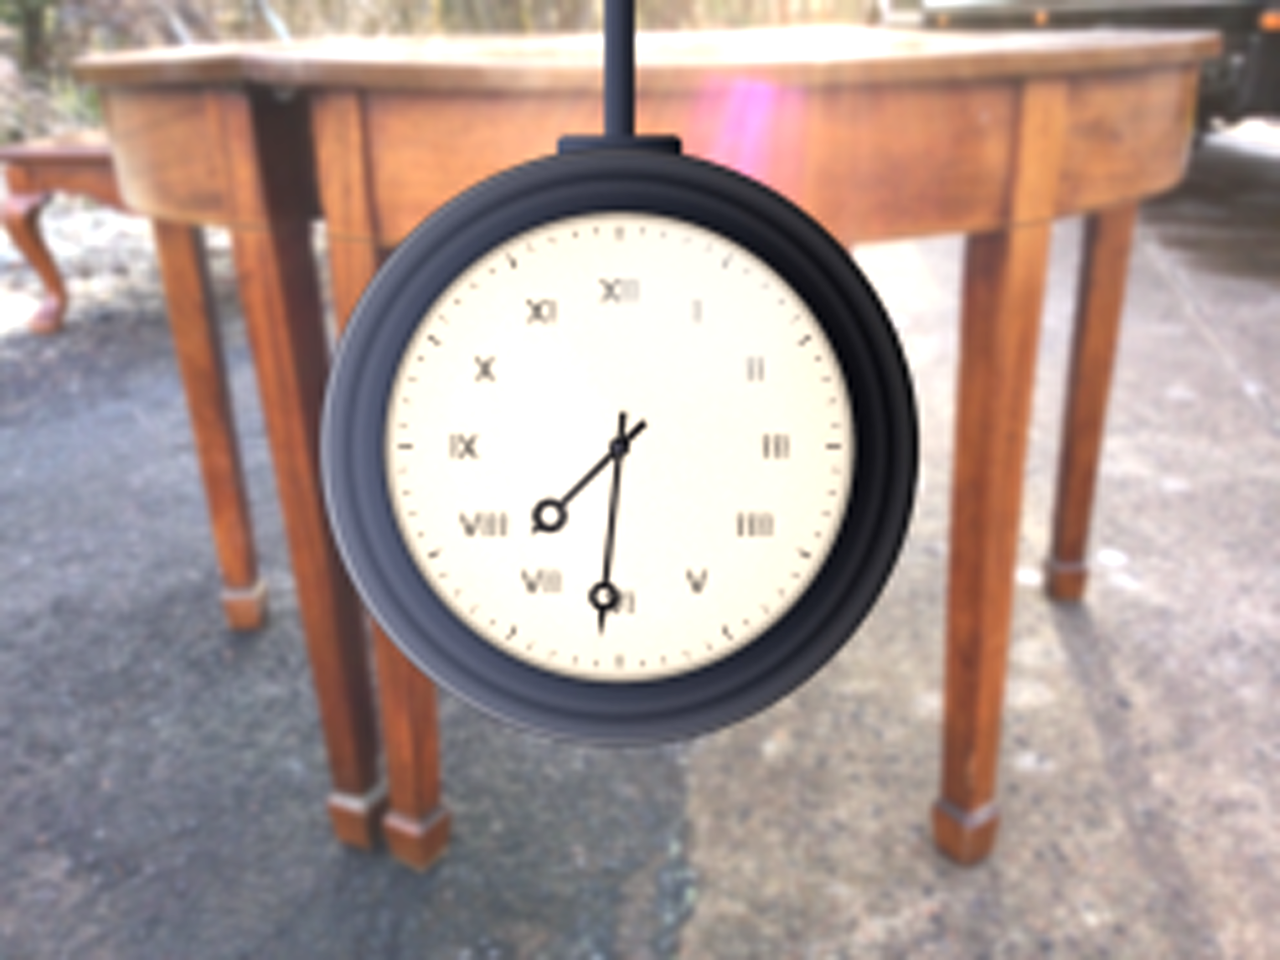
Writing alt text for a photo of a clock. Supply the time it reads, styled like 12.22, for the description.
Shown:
7.31
